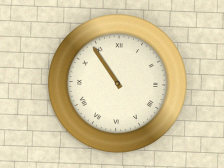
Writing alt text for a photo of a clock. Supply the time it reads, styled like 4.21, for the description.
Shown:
10.54
